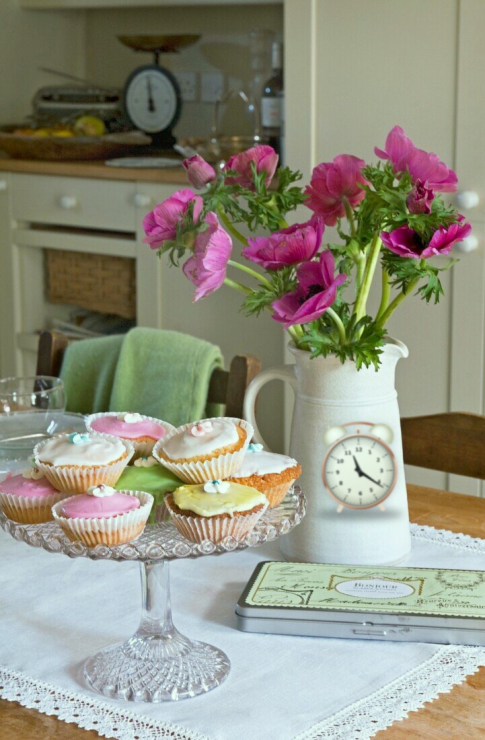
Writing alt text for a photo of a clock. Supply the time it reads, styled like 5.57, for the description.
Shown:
11.21
